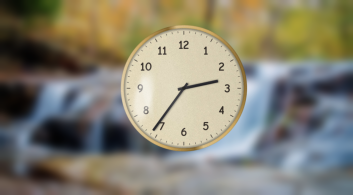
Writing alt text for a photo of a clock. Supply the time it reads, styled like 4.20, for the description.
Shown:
2.36
